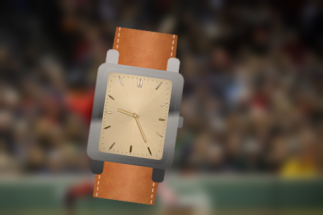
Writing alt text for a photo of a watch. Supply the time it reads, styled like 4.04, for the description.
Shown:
9.25
